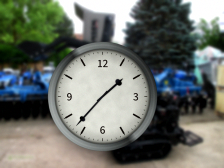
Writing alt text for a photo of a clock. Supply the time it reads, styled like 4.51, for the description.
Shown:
1.37
